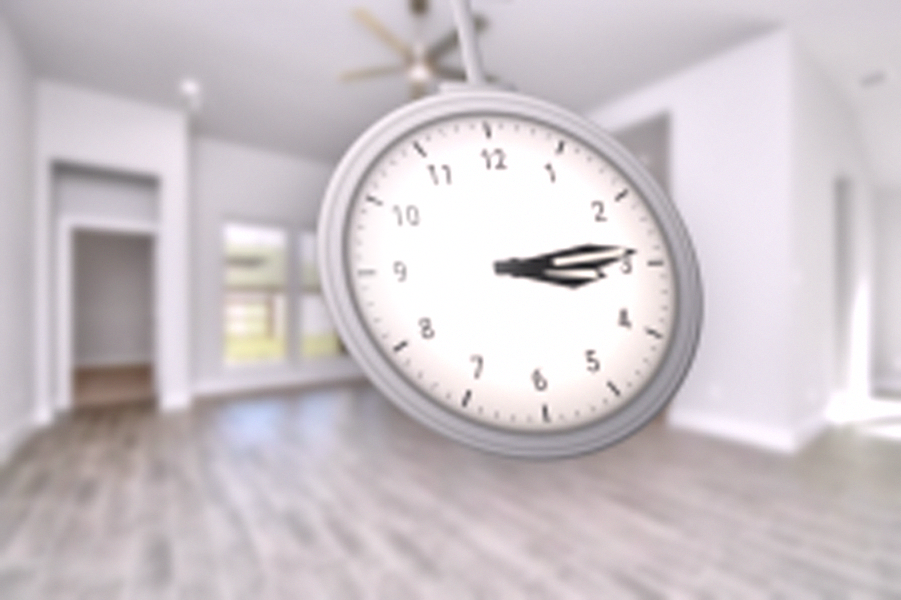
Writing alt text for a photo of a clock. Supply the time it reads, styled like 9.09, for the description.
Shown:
3.14
